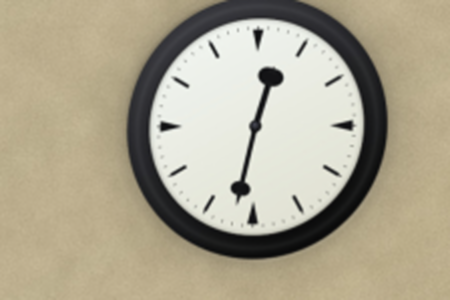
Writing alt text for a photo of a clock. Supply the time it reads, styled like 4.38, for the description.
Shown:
12.32
